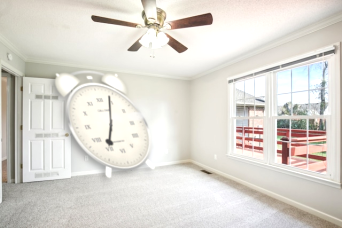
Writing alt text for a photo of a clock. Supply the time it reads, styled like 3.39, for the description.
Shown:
7.04
